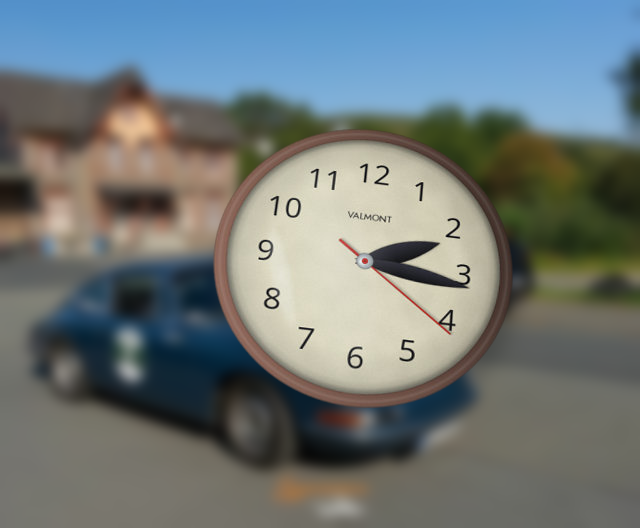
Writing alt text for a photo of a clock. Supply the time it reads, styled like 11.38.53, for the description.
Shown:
2.16.21
